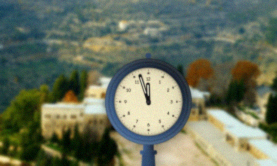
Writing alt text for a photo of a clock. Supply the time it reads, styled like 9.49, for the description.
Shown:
11.57
